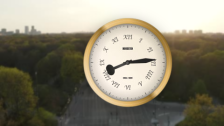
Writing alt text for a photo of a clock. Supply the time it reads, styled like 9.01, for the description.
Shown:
8.14
